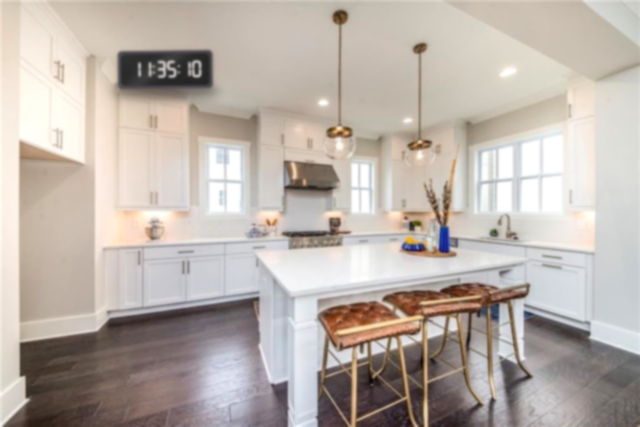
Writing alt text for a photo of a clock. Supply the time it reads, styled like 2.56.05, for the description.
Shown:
11.35.10
